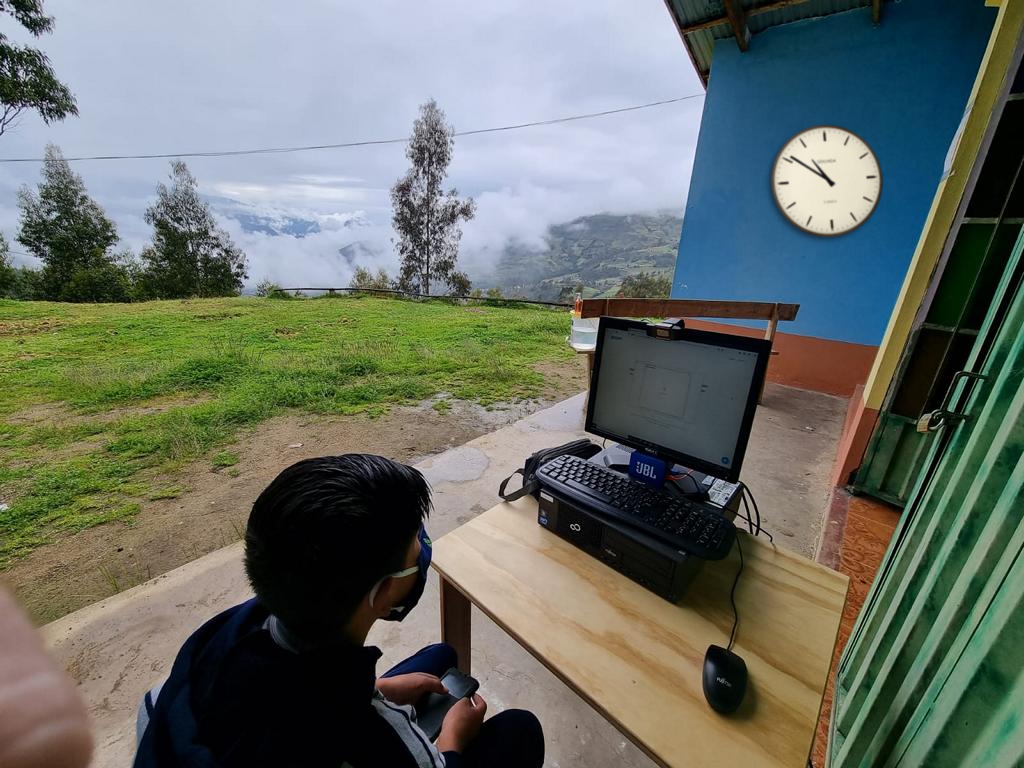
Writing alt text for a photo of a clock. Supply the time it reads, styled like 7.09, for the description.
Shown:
10.51
